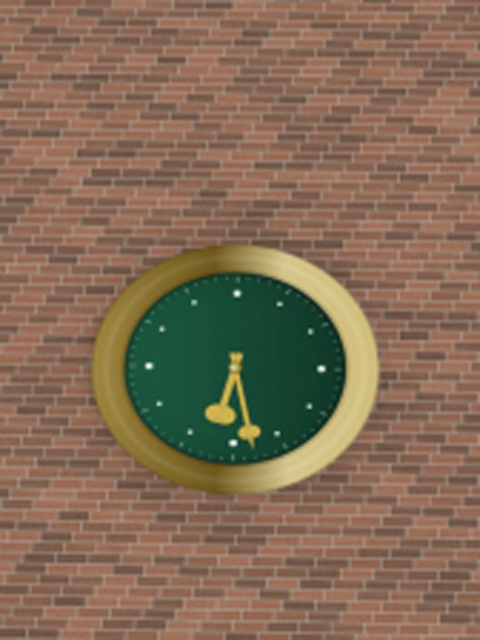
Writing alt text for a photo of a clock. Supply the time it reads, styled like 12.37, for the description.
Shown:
6.28
